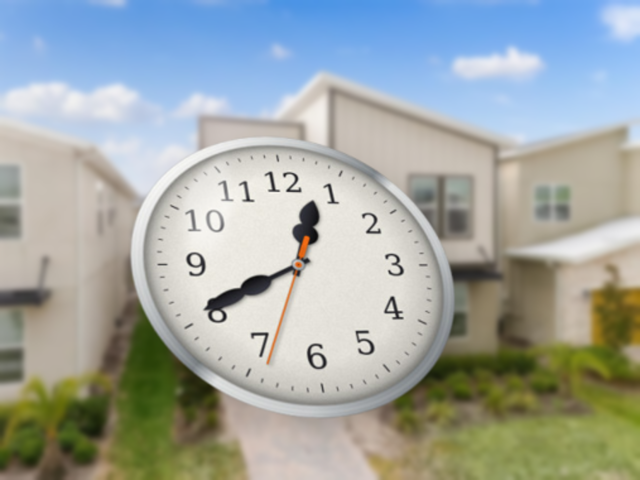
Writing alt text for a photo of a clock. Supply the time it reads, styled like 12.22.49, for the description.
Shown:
12.40.34
